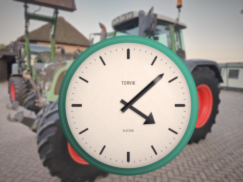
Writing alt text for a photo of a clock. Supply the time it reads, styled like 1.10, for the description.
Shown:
4.08
